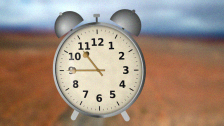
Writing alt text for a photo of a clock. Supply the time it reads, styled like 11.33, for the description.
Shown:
10.45
